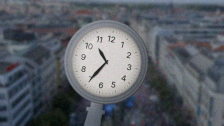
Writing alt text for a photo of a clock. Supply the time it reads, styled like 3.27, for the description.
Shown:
10.35
